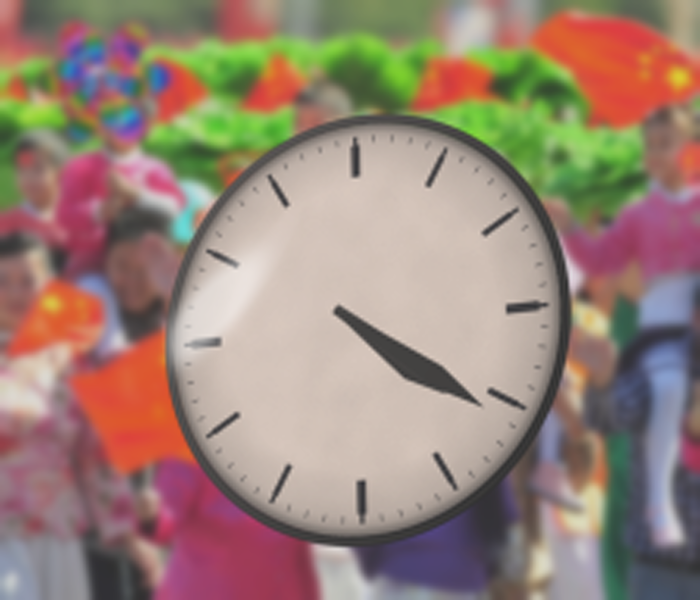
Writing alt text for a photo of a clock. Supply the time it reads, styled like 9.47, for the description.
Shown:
4.21
